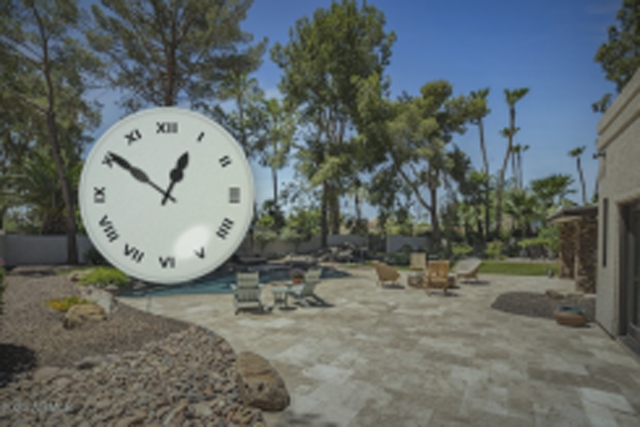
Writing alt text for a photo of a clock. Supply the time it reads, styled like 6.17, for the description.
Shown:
12.51
